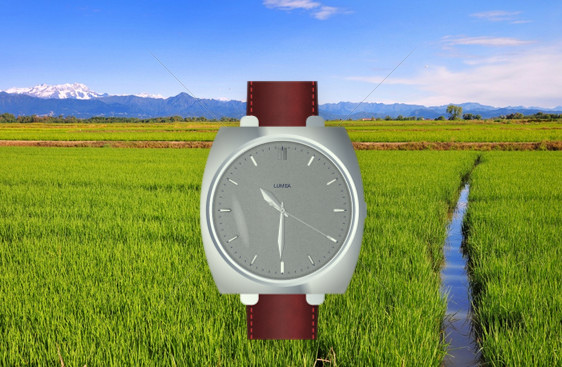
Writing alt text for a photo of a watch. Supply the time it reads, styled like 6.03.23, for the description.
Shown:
10.30.20
